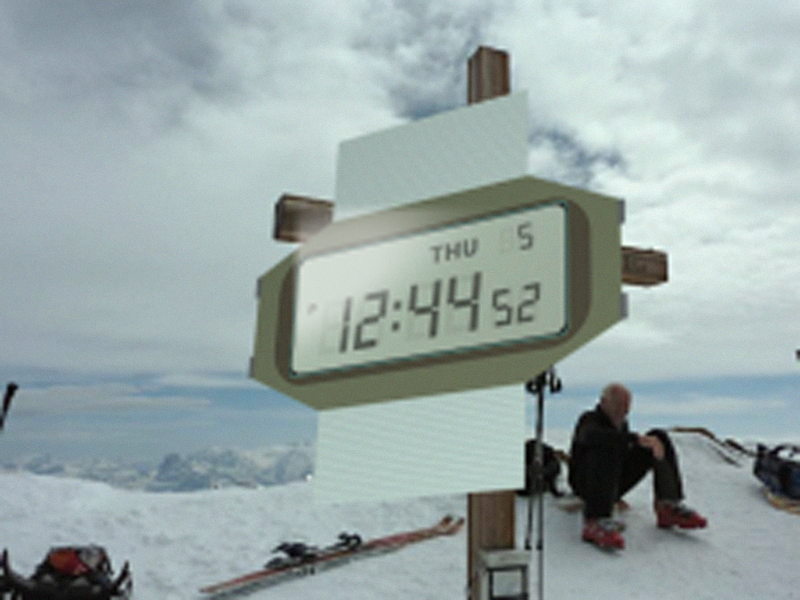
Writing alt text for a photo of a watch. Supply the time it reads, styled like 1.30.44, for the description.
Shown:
12.44.52
